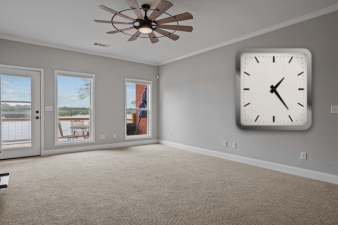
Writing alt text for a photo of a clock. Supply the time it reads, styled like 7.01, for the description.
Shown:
1.24
